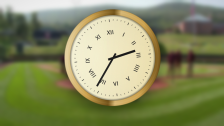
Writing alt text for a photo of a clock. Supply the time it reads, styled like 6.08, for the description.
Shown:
2.36
